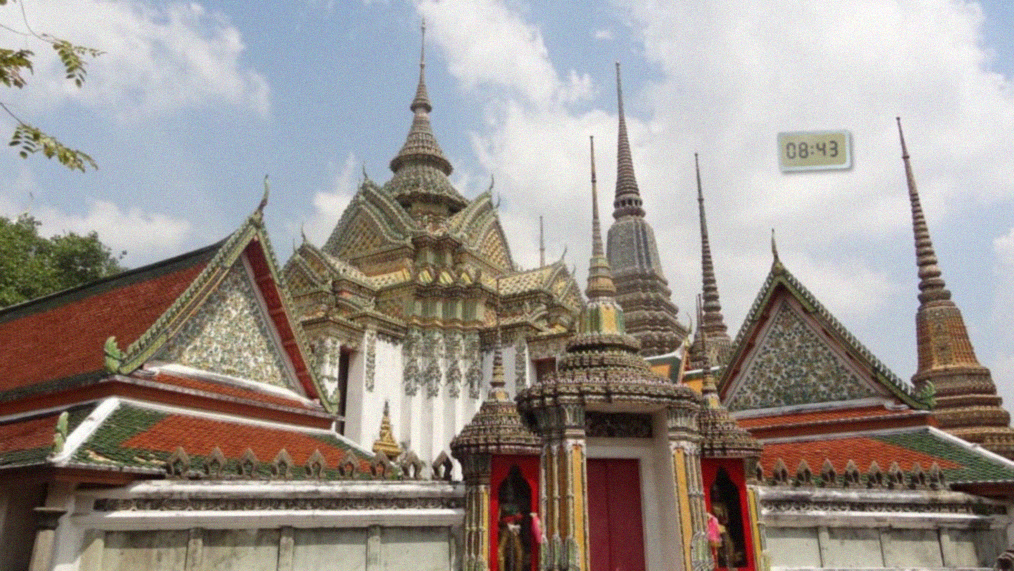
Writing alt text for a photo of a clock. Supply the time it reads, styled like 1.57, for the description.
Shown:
8.43
